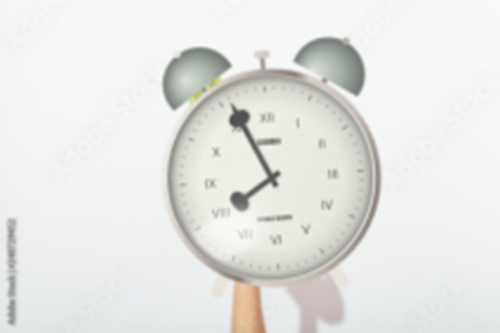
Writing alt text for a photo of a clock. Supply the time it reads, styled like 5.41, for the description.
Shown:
7.56
